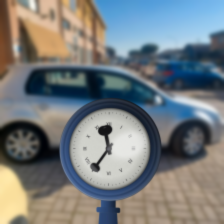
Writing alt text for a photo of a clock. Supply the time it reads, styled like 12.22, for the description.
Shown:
11.36
